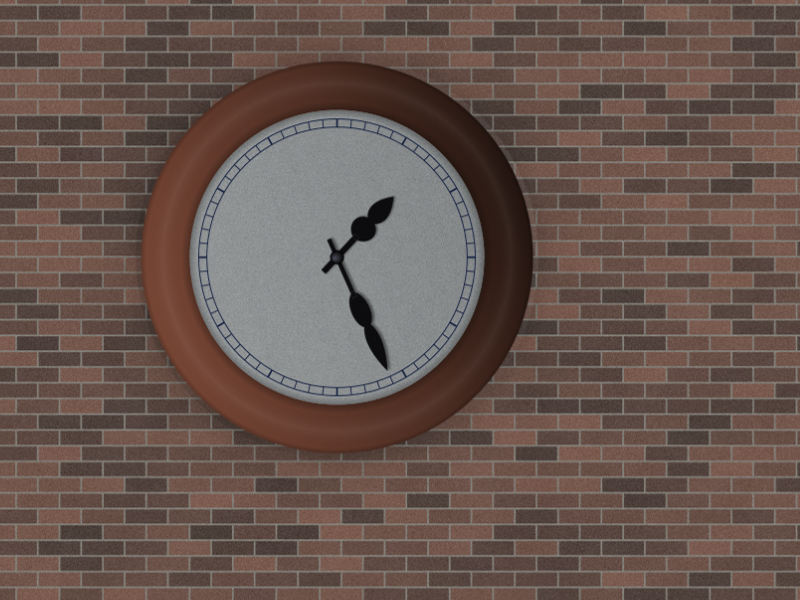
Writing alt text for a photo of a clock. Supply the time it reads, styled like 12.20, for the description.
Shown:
1.26
